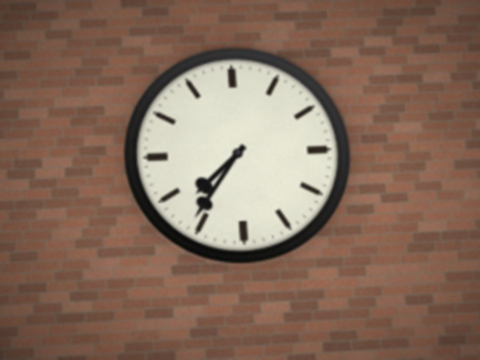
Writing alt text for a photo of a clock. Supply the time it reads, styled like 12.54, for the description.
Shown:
7.36
